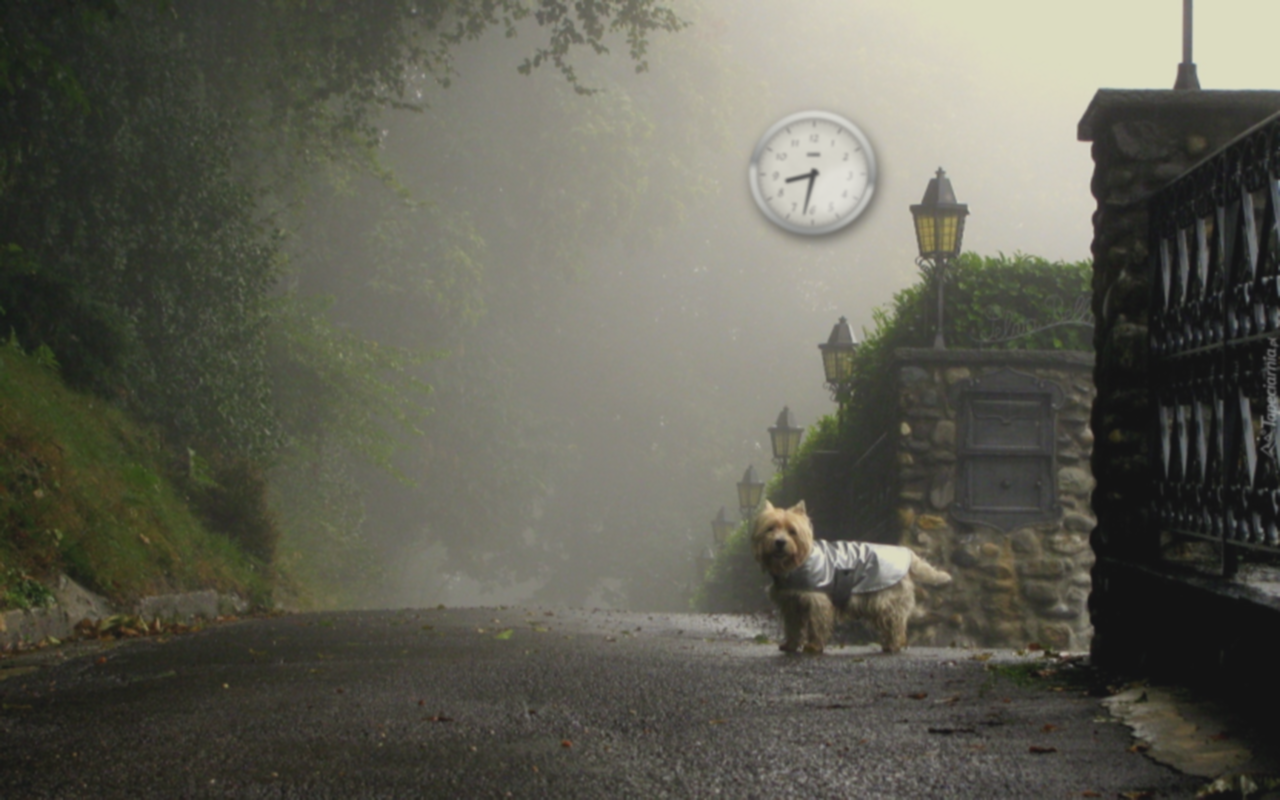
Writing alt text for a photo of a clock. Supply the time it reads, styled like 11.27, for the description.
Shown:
8.32
